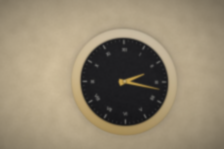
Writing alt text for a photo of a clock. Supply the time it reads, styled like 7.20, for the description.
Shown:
2.17
